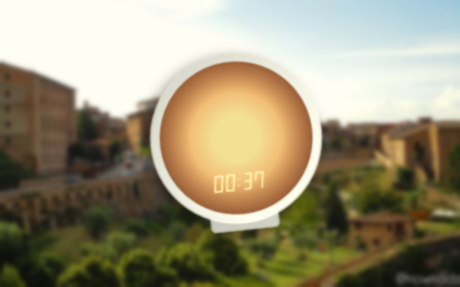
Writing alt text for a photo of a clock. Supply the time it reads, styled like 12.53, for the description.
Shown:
0.37
